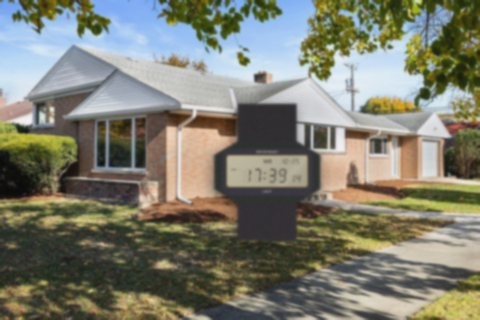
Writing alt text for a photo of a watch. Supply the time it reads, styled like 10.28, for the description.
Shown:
17.39
